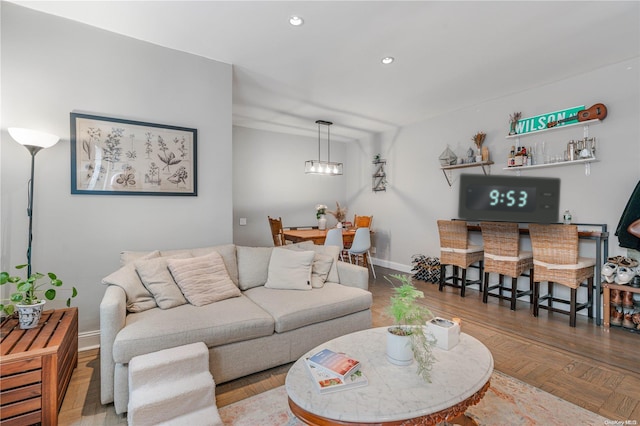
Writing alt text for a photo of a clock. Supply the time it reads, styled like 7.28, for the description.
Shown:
9.53
